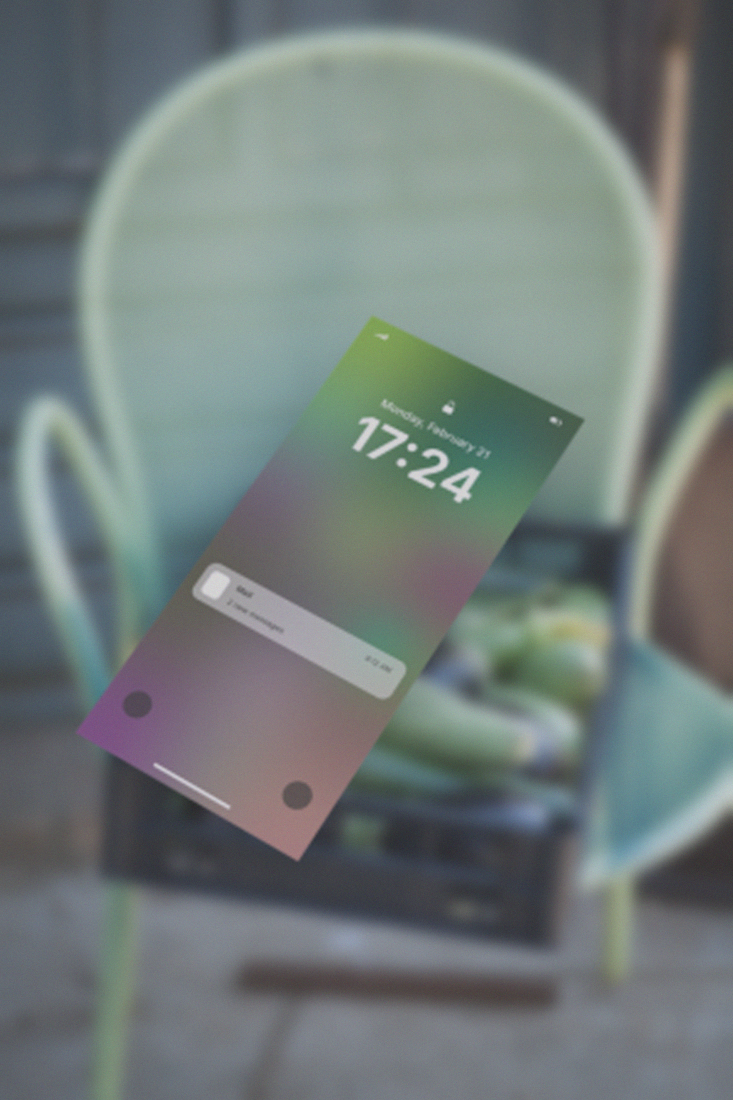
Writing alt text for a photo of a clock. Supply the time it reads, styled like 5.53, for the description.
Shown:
17.24
